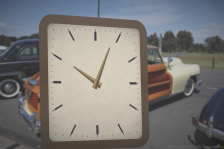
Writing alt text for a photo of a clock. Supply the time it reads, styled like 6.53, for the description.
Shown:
10.04
